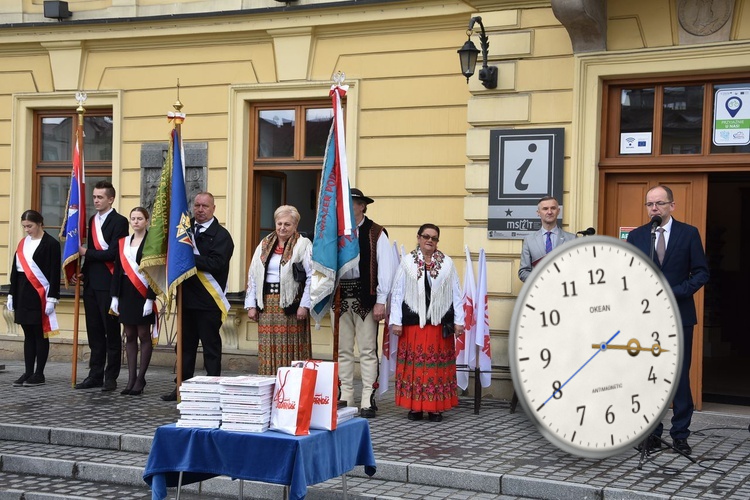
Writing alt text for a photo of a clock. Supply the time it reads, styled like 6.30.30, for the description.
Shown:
3.16.40
